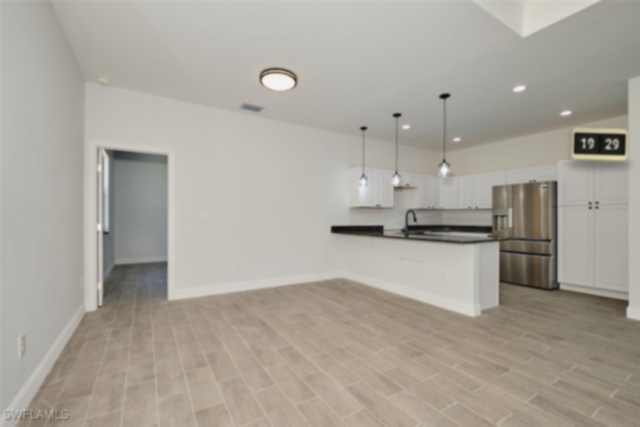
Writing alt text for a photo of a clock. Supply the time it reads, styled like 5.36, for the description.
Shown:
19.29
